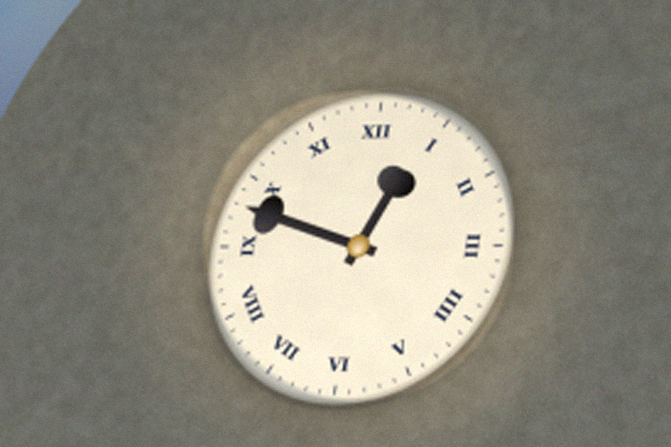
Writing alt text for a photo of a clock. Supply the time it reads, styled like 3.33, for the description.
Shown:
12.48
